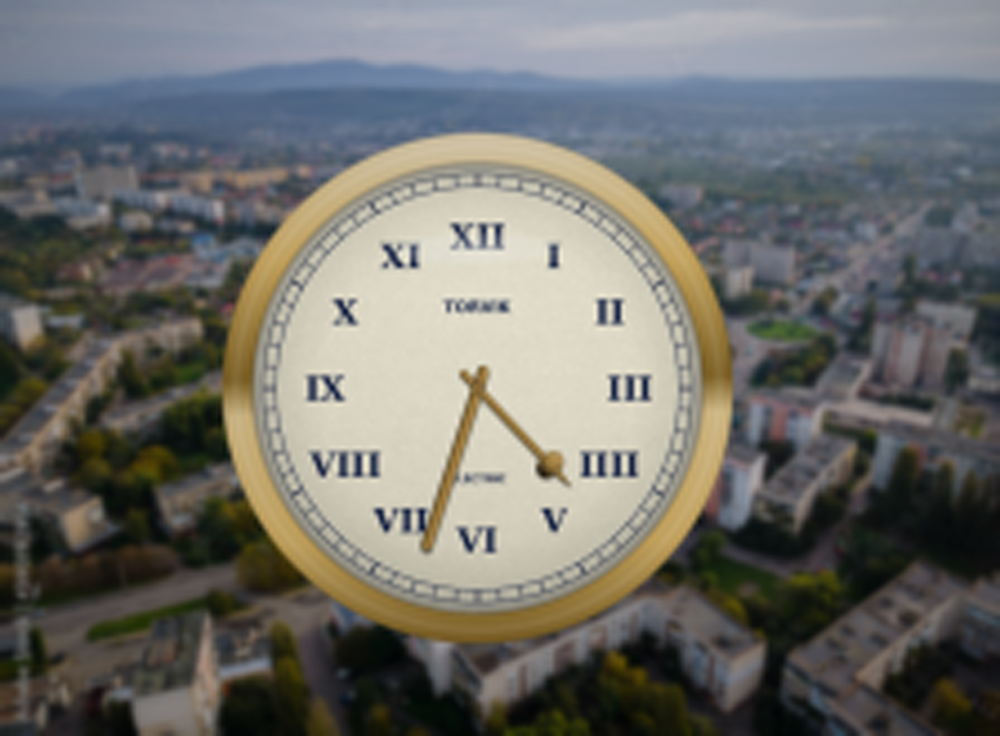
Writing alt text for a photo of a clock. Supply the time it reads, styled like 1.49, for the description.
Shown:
4.33
